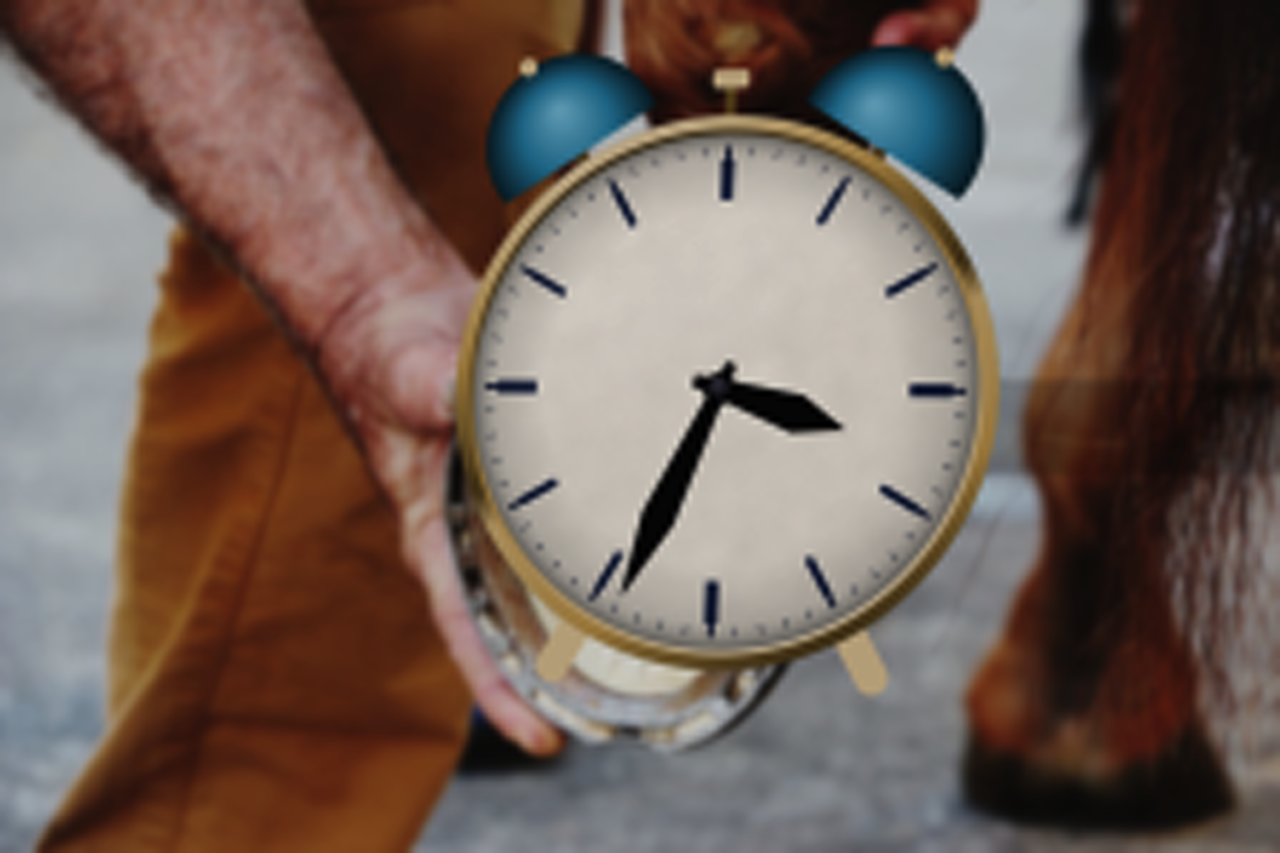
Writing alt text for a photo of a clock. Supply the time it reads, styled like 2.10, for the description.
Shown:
3.34
